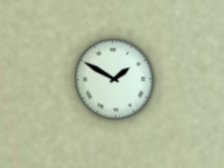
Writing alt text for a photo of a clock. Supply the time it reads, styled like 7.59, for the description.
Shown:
1.50
